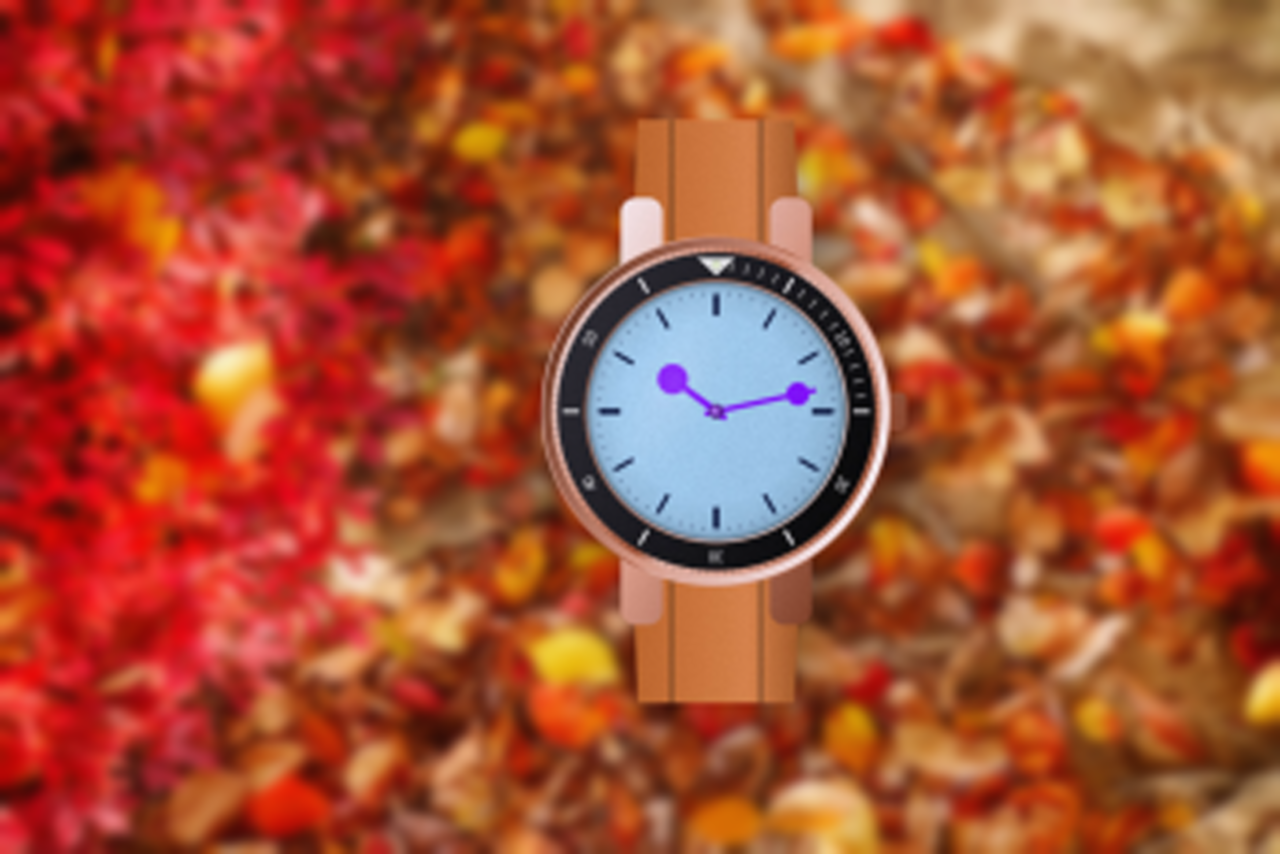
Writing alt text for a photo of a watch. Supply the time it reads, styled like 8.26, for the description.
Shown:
10.13
